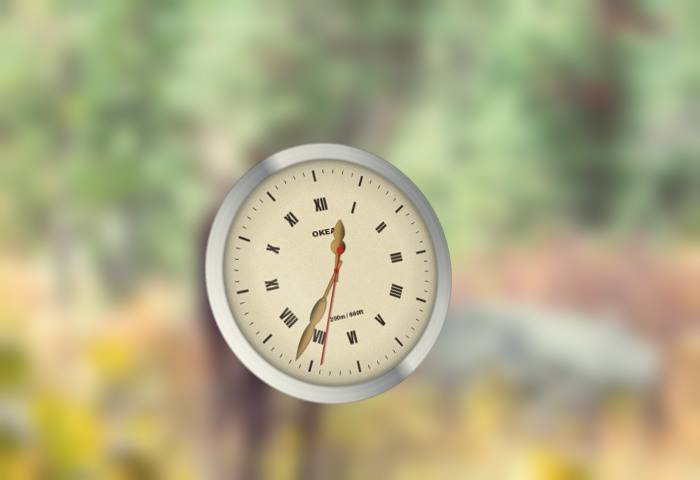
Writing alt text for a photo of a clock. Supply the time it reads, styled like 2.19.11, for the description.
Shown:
12.36.34
